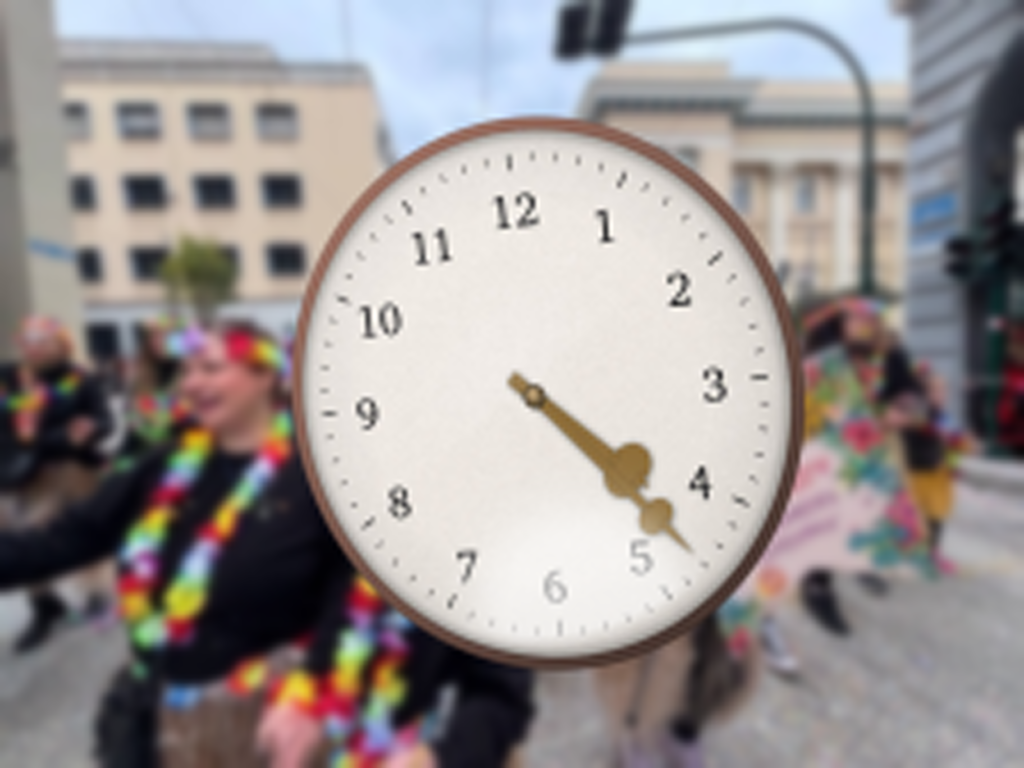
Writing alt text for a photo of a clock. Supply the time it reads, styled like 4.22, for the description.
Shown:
4.23
